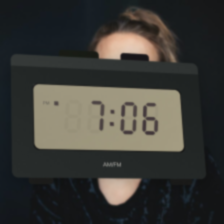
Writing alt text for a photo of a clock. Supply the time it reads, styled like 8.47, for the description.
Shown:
7.06
